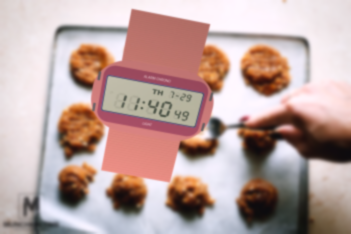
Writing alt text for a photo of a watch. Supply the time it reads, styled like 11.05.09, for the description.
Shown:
11.40.49
